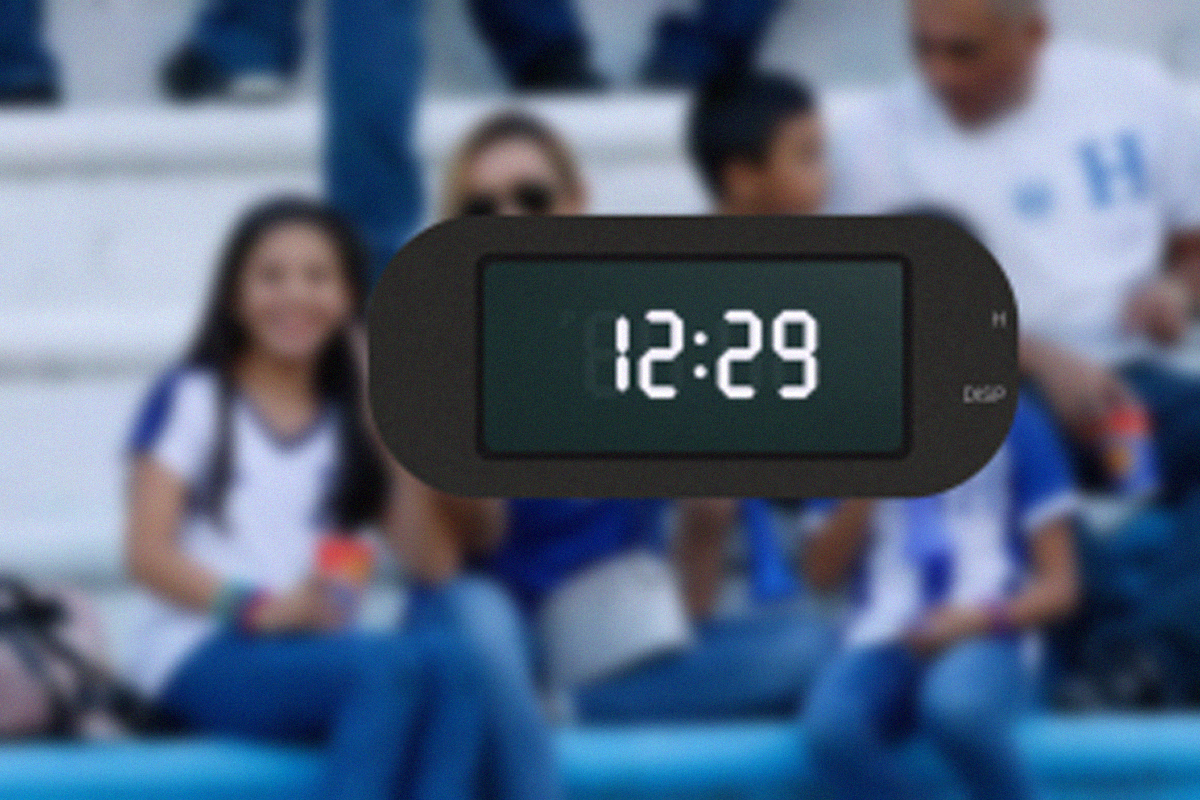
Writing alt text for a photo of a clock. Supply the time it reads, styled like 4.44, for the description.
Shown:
12.29
